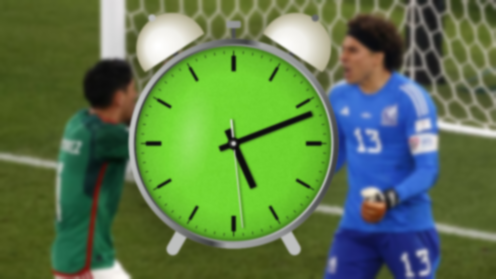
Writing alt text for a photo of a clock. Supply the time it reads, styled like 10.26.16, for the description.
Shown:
5.11.29
